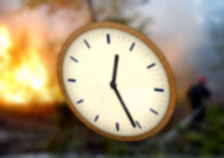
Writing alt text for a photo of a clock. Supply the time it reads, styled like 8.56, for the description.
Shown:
12.26
